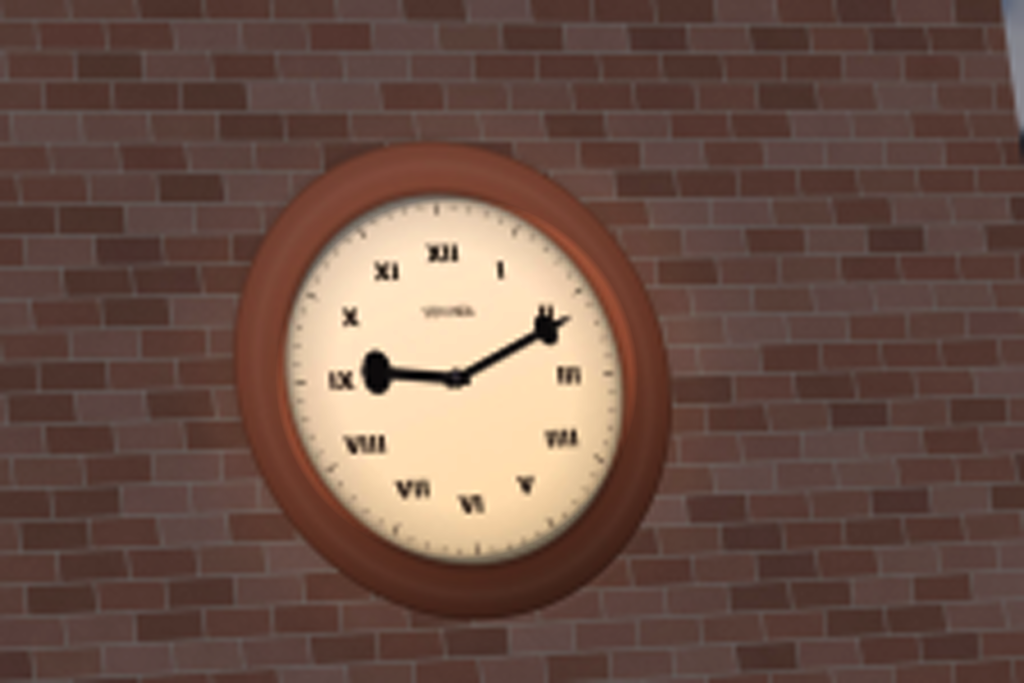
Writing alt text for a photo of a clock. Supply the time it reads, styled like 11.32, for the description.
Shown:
9.11
